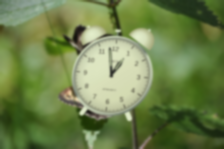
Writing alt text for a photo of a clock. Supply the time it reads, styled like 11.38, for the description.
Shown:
12.58
